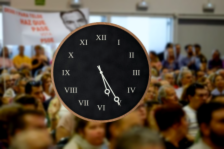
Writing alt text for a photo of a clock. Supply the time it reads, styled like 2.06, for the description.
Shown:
5.25
